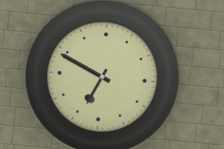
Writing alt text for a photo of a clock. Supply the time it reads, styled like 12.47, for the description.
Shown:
6.49
